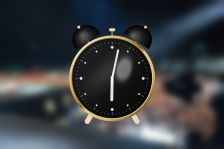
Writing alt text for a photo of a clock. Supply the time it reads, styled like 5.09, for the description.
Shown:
6.02
